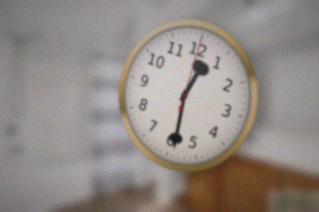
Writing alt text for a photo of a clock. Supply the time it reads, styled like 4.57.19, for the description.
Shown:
12.29.00
